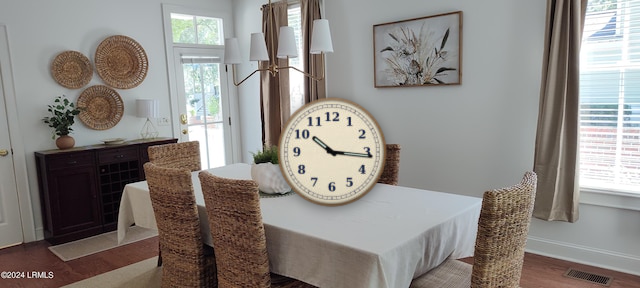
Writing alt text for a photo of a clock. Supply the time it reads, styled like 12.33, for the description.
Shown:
10.16
